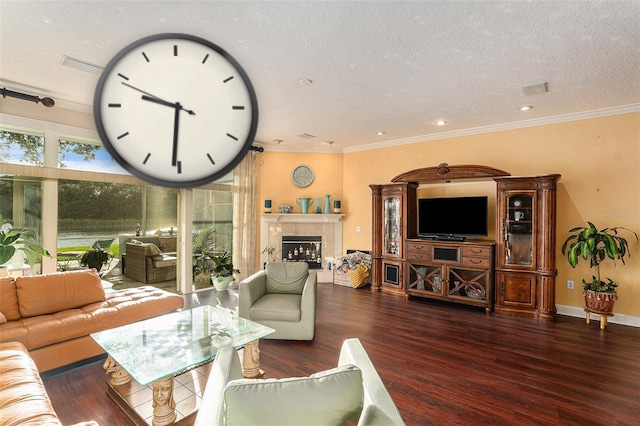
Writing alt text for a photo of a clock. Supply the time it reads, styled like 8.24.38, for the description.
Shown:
9.30.49
